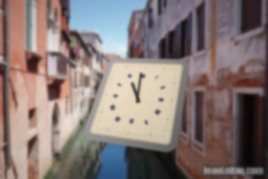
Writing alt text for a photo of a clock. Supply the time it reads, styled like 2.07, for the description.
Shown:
10.59
